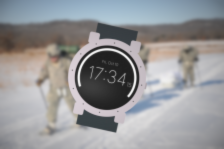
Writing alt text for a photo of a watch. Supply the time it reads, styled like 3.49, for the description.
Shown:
17.34
